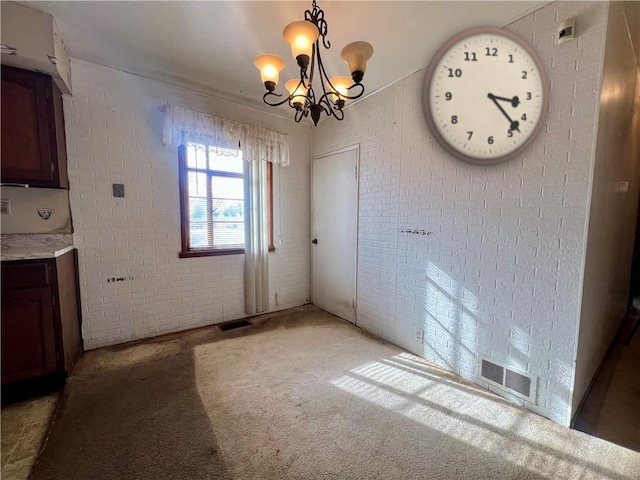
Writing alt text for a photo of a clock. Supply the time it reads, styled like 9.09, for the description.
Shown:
3.23
